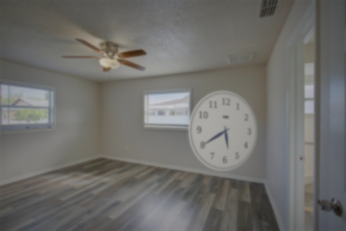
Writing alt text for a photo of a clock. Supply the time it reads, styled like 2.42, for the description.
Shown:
5.40
